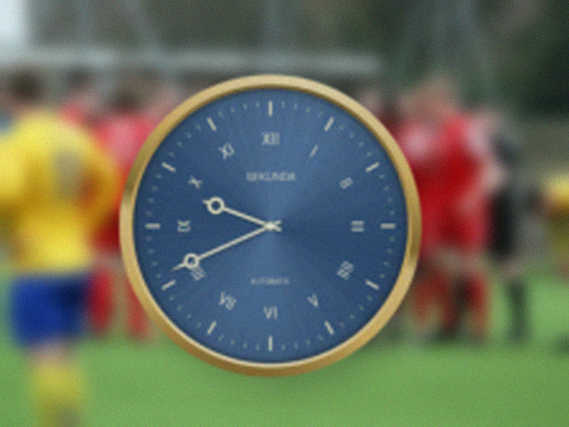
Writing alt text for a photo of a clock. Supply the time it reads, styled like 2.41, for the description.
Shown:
9.41
